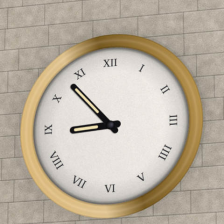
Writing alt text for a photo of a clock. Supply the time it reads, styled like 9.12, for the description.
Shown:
8.53
